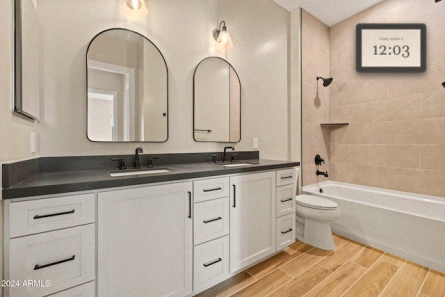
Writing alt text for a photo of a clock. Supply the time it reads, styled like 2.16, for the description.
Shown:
12.03
